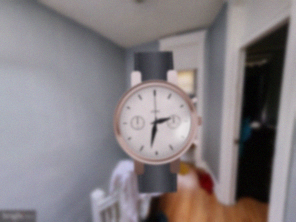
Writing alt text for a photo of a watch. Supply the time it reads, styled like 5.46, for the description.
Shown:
2.32
